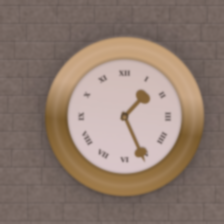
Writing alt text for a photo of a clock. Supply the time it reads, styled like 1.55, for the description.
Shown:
1.26
